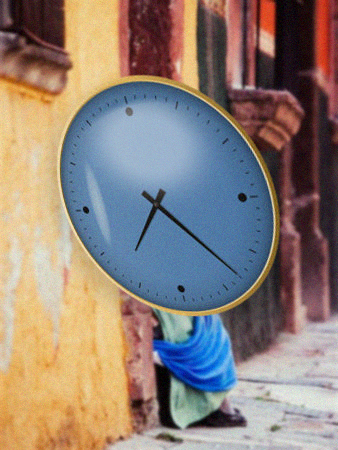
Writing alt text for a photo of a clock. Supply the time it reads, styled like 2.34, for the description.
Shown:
7.23
